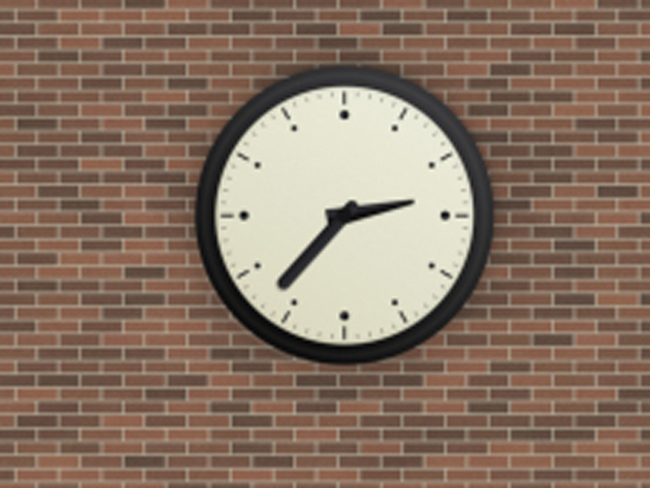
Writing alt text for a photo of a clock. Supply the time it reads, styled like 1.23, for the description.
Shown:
2.37
